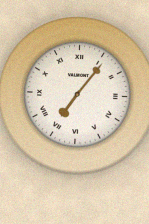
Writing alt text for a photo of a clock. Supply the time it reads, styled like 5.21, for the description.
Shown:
7.06
